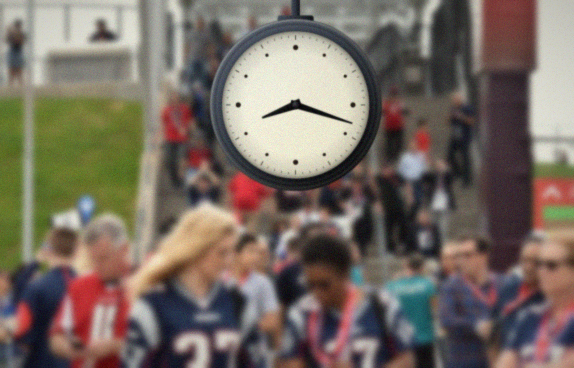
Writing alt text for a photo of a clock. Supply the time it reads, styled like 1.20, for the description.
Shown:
8.18
